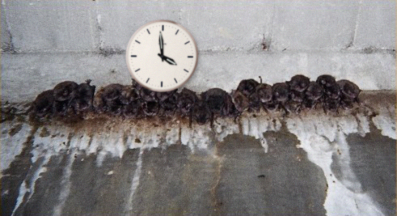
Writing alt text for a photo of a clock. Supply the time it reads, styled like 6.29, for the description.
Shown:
3.59
